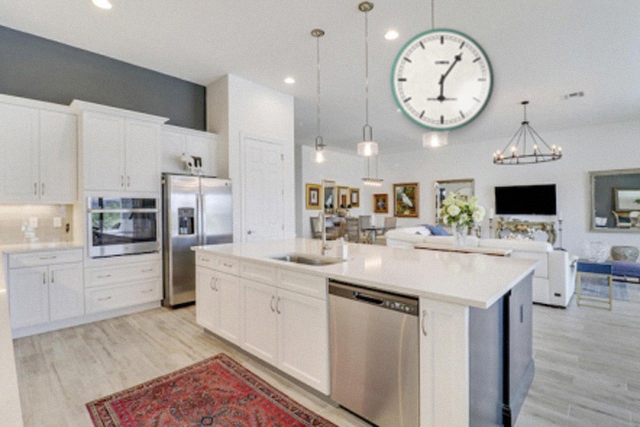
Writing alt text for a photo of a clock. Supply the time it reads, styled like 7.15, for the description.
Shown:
6.06
